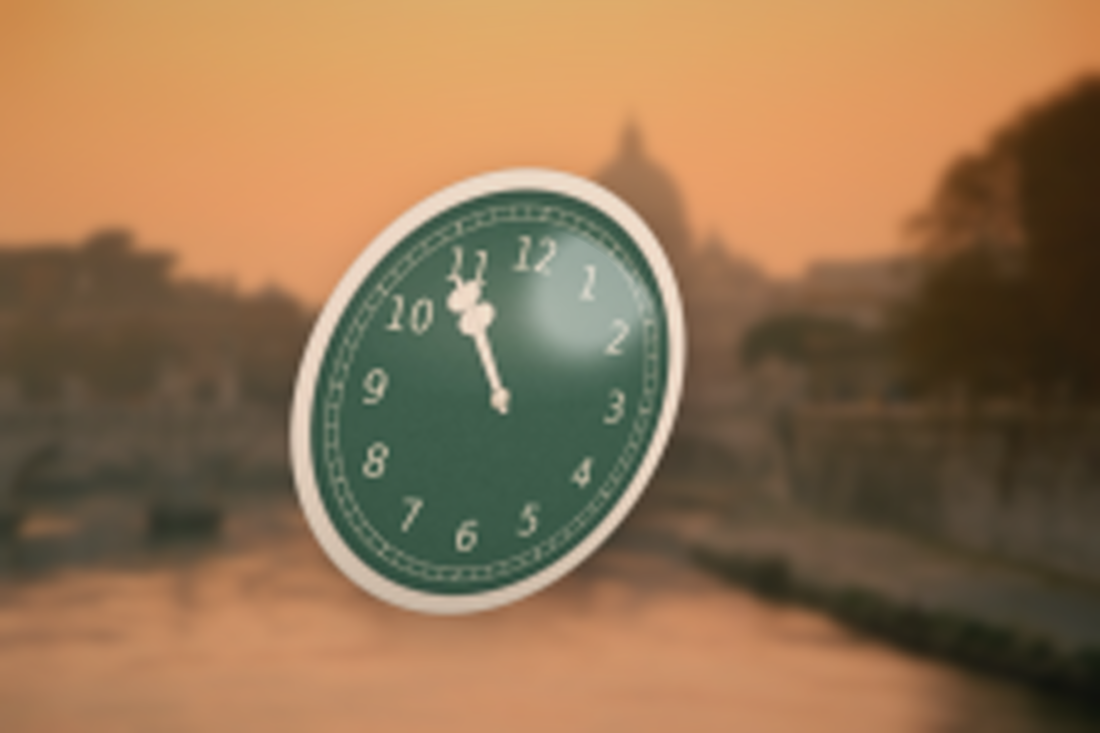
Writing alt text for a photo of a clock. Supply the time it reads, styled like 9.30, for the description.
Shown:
10.54
